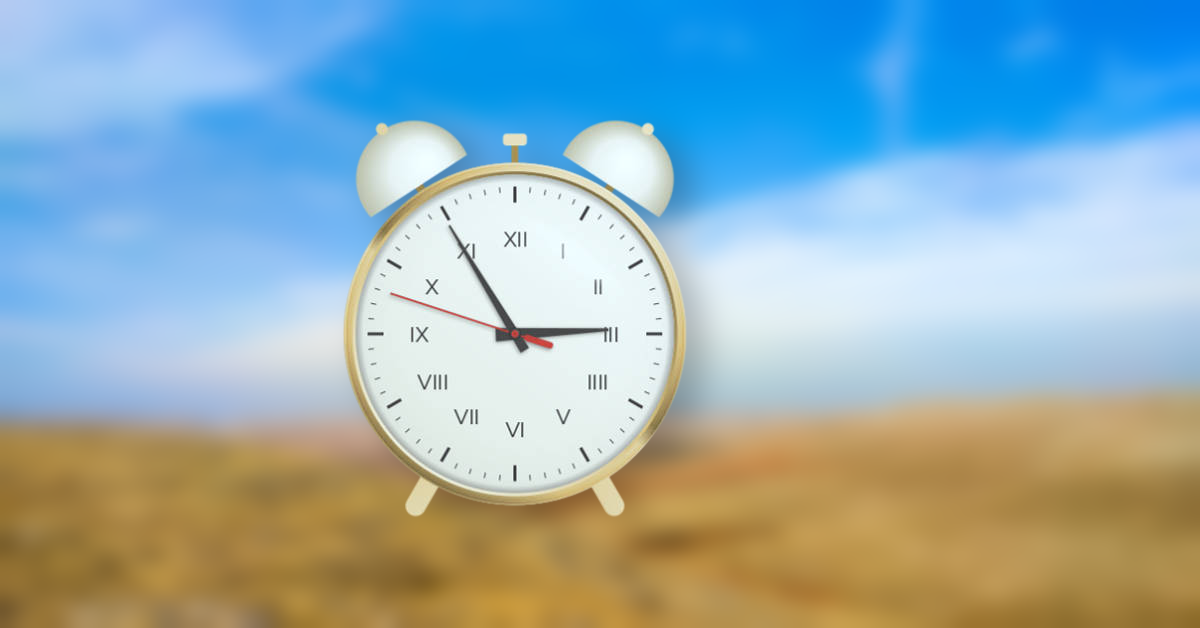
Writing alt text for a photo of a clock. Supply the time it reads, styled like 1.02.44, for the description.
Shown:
2.54.48
